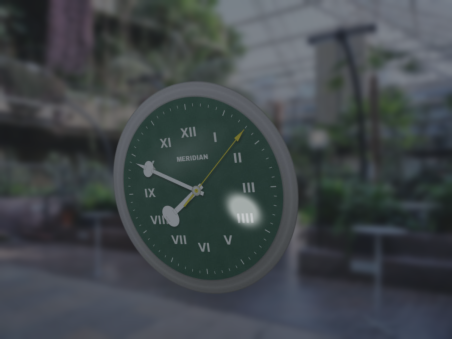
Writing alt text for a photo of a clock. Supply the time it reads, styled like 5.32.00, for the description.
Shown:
7.49.08
